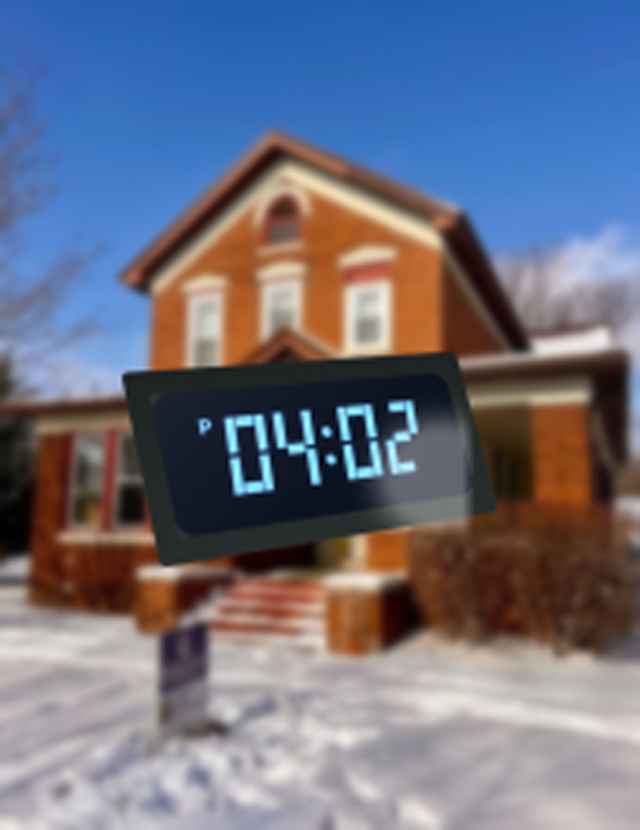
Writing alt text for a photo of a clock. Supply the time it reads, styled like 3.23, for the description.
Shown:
4.02
